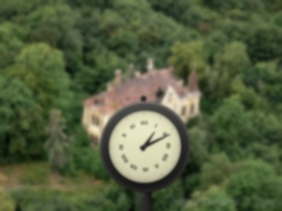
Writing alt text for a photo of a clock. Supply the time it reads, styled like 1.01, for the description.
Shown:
1.11
